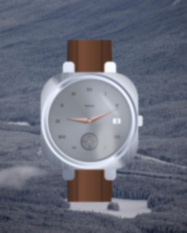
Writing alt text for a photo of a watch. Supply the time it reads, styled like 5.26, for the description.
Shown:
9.11
